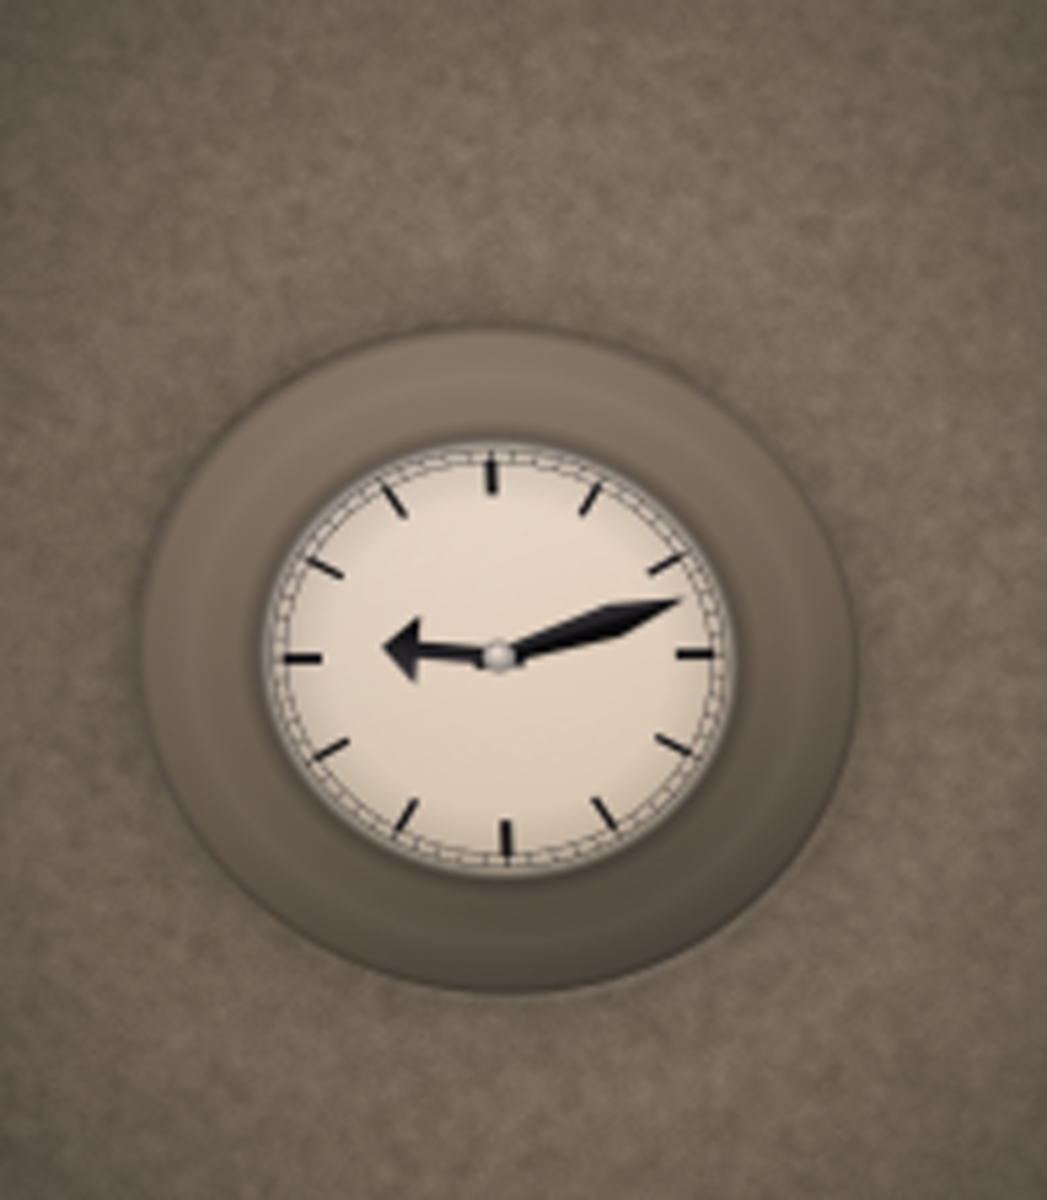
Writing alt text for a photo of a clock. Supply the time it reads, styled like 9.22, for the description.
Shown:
9.12
